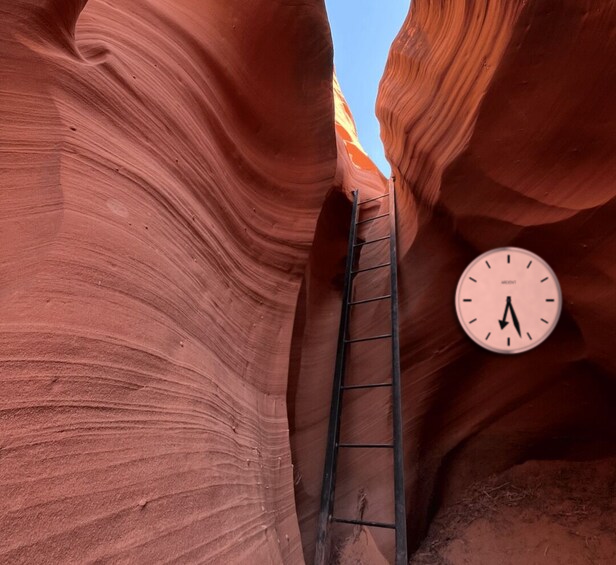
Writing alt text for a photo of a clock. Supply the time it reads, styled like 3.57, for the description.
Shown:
6.27
